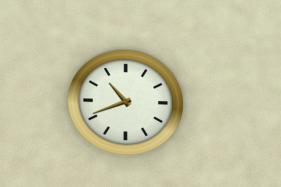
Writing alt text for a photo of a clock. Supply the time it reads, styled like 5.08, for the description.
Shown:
10.41
